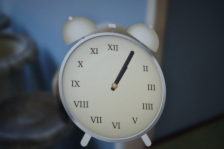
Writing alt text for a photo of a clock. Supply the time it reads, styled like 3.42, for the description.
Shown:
1.05
